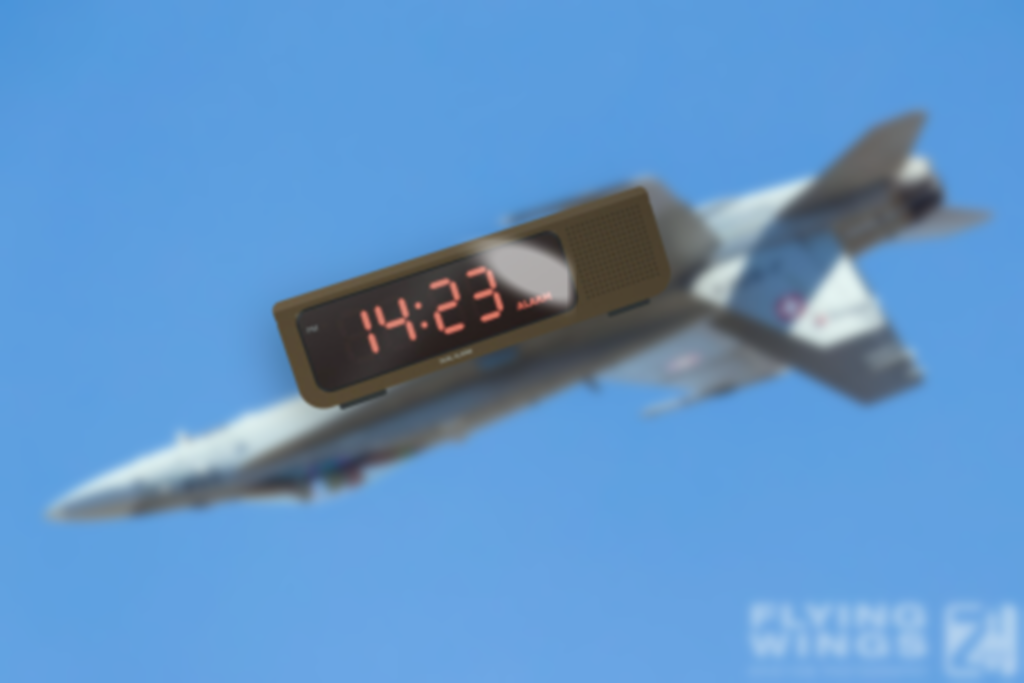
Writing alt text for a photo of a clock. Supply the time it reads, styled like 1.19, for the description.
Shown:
14.23
